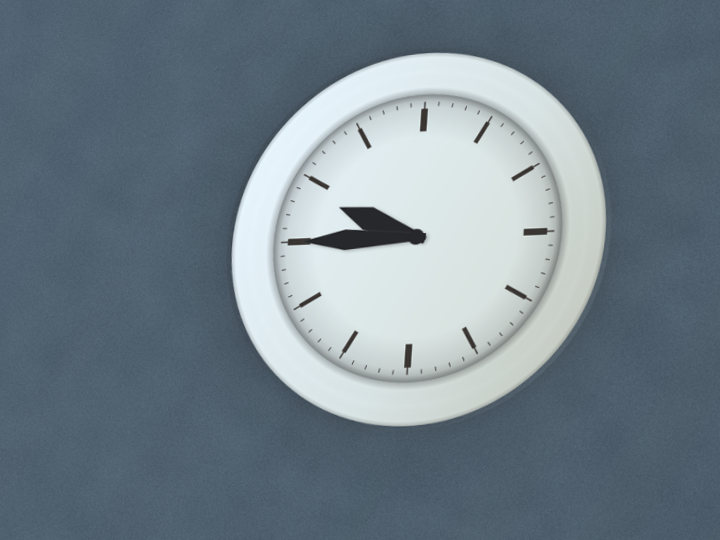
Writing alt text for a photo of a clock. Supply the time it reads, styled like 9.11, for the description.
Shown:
9.45
